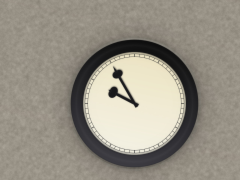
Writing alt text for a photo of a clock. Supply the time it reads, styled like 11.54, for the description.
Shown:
9.55
